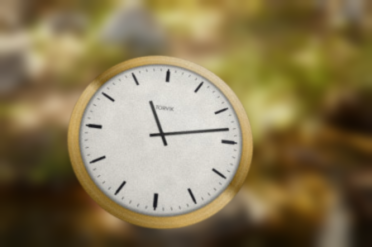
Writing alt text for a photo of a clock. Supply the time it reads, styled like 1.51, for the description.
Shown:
11.13
